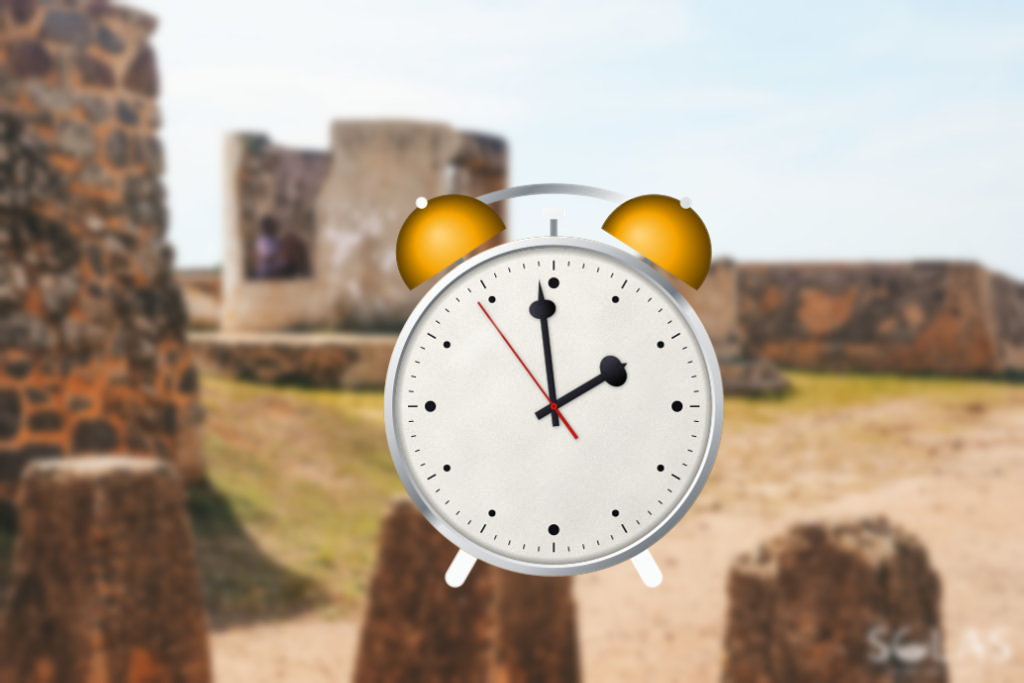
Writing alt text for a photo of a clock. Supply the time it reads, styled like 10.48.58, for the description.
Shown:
1.58.54
